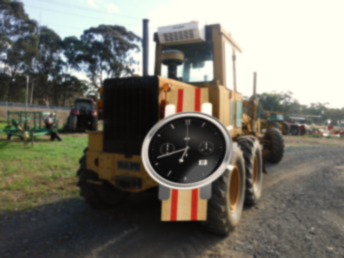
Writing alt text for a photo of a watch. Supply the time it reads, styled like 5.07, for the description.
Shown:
6.42
